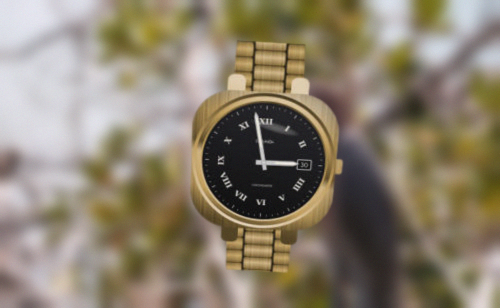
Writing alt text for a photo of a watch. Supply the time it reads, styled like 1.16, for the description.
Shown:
2.58
